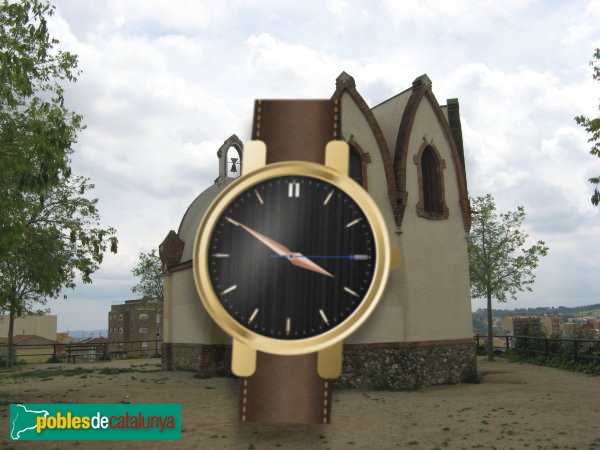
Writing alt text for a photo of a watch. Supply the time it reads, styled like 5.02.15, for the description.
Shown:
3.50.15
